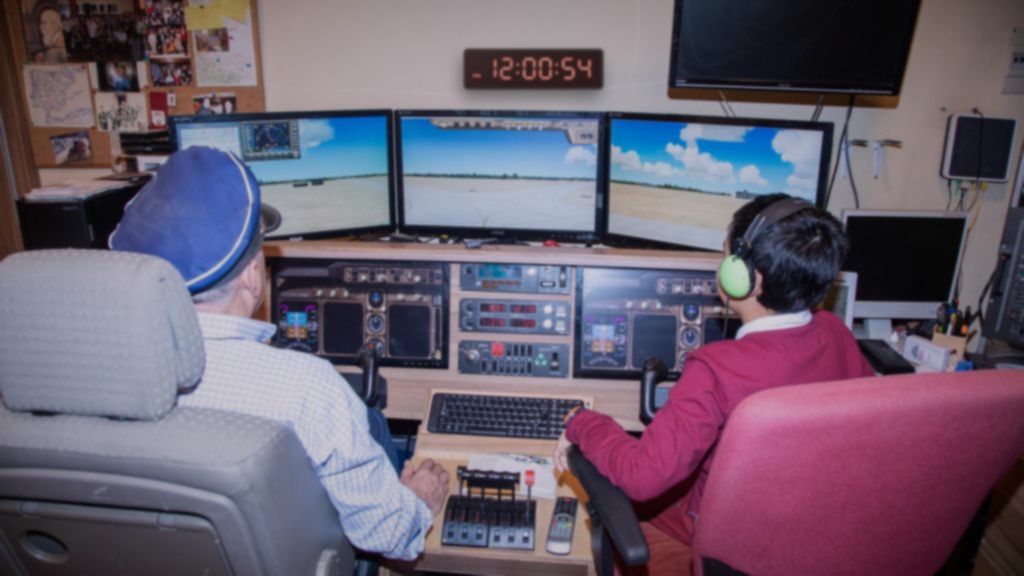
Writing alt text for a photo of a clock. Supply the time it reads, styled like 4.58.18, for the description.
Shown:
12.00.54
